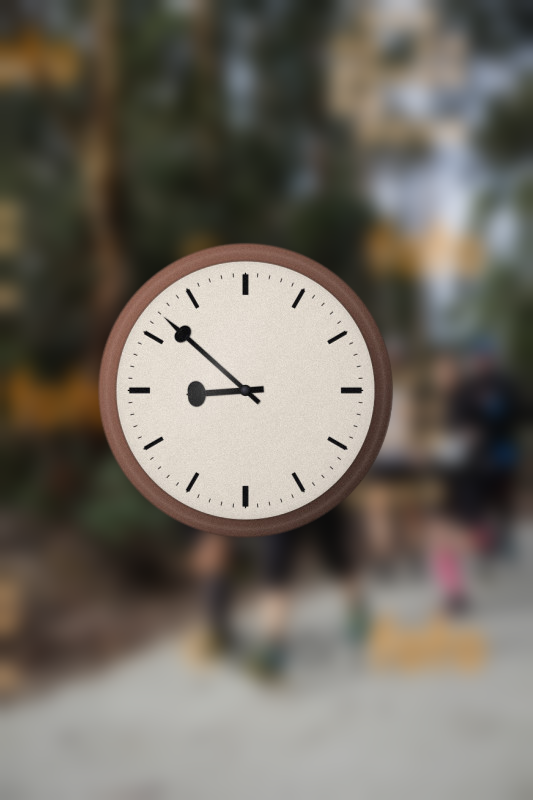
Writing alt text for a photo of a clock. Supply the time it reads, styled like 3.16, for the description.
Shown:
8.52
